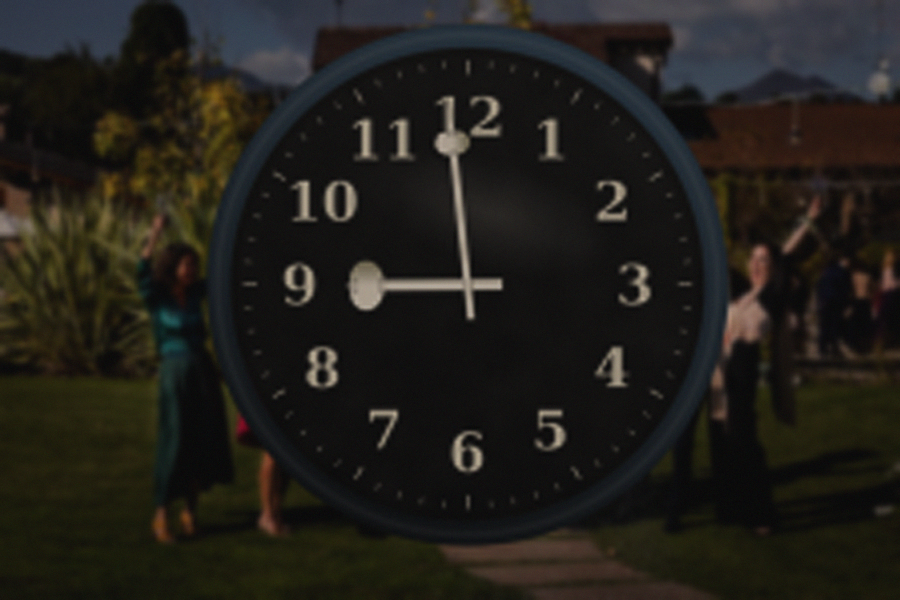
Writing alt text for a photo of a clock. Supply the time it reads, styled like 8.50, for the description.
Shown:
8.59
